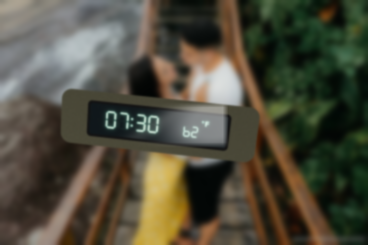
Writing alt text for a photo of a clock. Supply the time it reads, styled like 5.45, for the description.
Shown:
7.30
